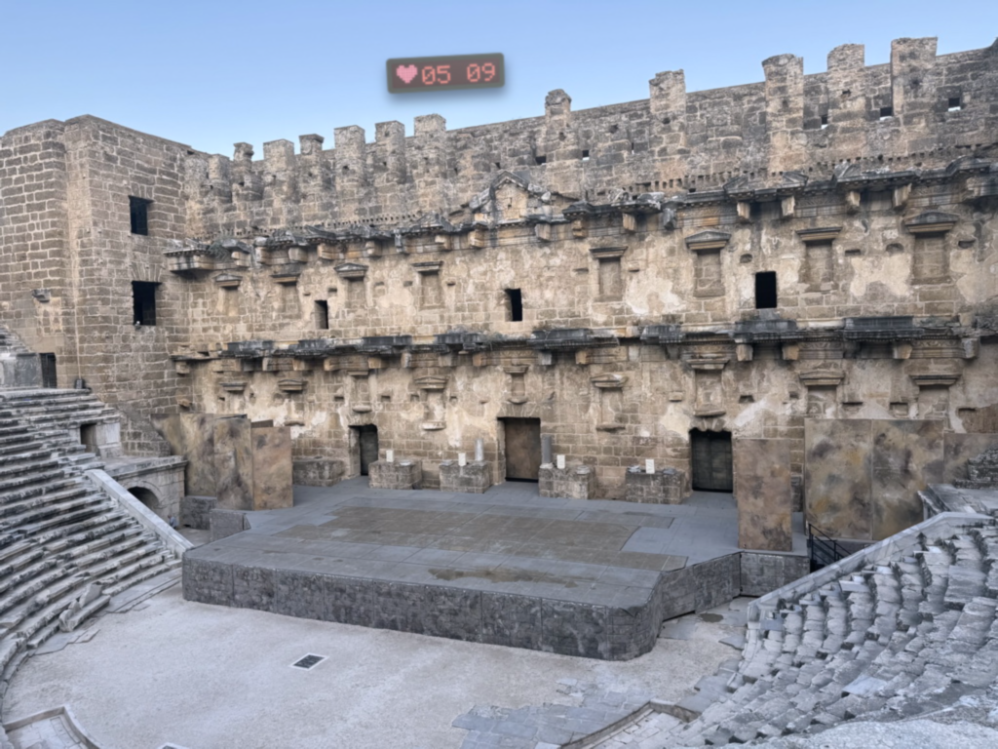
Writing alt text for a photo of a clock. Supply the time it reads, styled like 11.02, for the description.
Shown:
5.09
